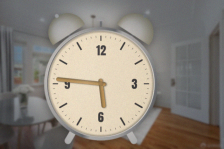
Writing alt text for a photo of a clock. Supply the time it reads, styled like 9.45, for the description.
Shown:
5.46
